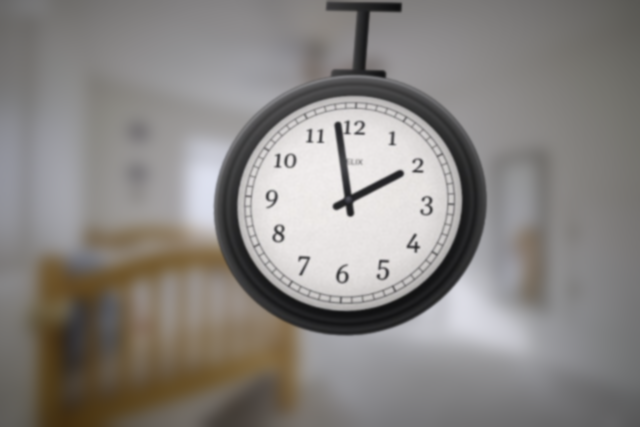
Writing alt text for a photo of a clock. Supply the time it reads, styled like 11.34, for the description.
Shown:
1.58
